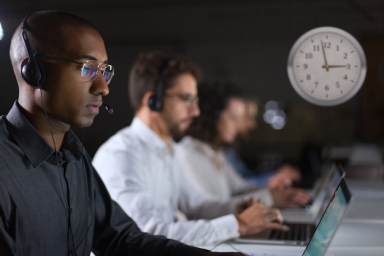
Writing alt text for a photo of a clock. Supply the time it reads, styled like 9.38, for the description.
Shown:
2.58
